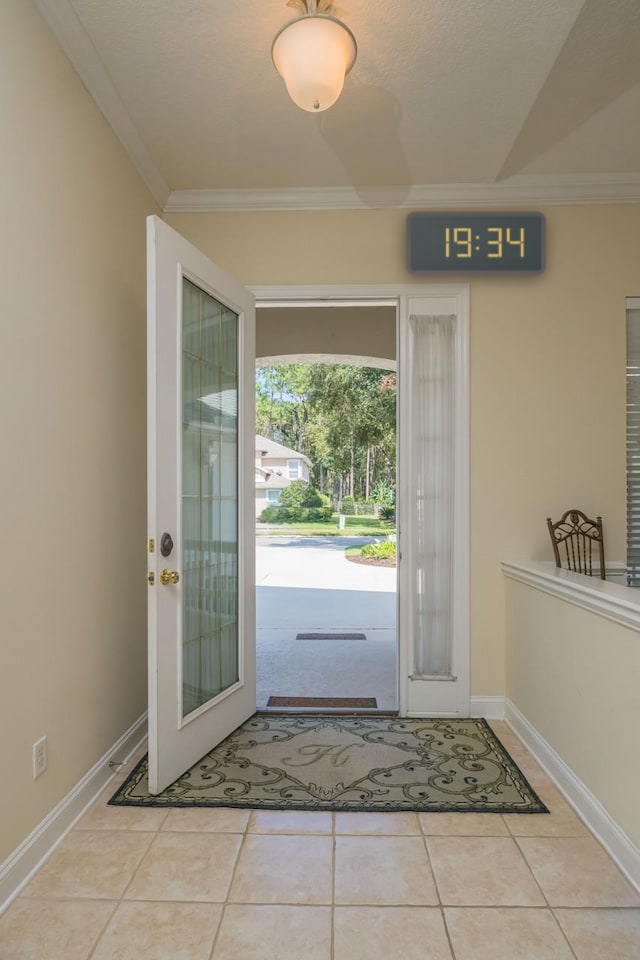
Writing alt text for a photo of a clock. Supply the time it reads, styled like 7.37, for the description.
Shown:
19.34
